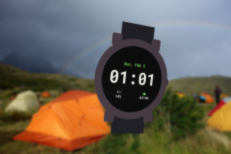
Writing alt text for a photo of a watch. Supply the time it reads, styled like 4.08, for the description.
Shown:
1.01
